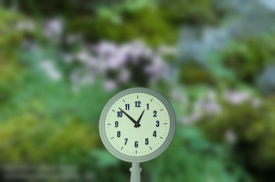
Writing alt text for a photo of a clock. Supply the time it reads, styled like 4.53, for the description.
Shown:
12.52
